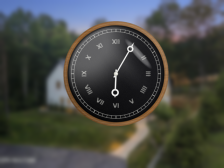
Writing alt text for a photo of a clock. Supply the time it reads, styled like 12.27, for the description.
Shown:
6.05
